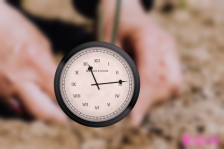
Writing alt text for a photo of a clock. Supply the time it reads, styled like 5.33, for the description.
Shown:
11.14
